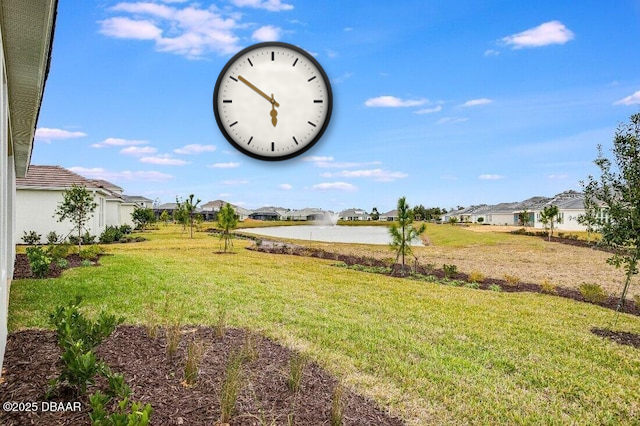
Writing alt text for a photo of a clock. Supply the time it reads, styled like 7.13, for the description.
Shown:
5.51
